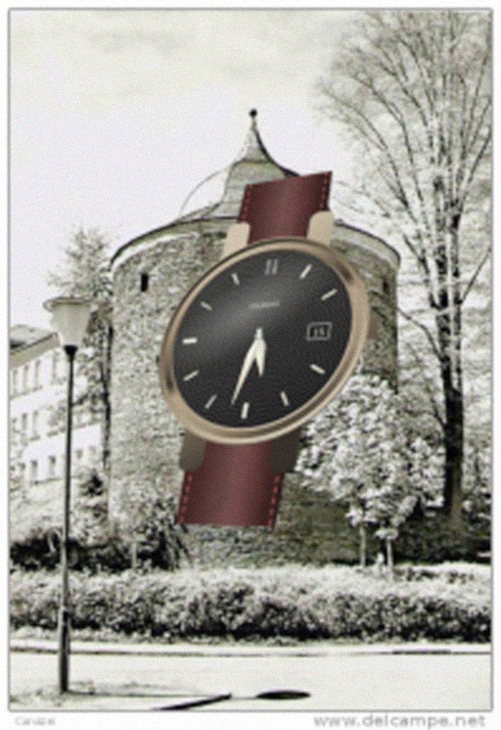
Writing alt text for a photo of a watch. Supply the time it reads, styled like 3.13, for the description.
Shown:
5.32
